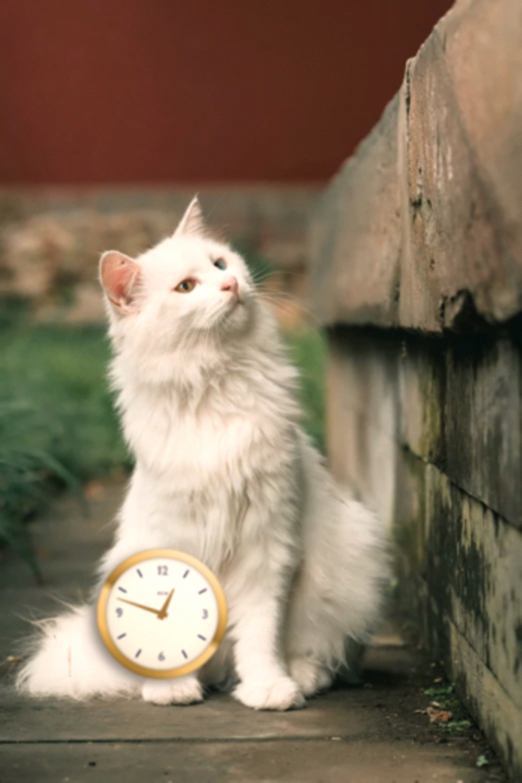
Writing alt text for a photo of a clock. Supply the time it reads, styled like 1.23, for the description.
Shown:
12.48
